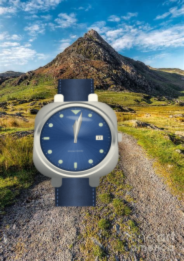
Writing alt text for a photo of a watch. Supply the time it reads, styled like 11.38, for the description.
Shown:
12.02
